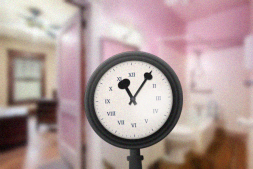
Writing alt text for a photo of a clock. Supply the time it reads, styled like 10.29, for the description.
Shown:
11.06
